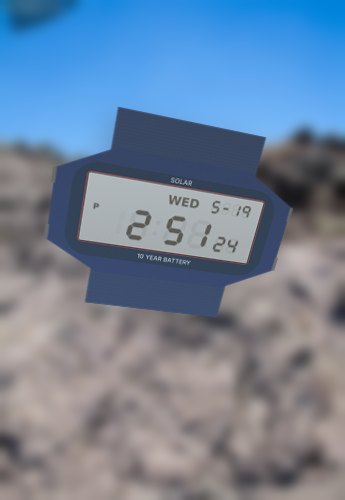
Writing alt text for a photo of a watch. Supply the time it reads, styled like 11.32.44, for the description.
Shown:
2.51.24
